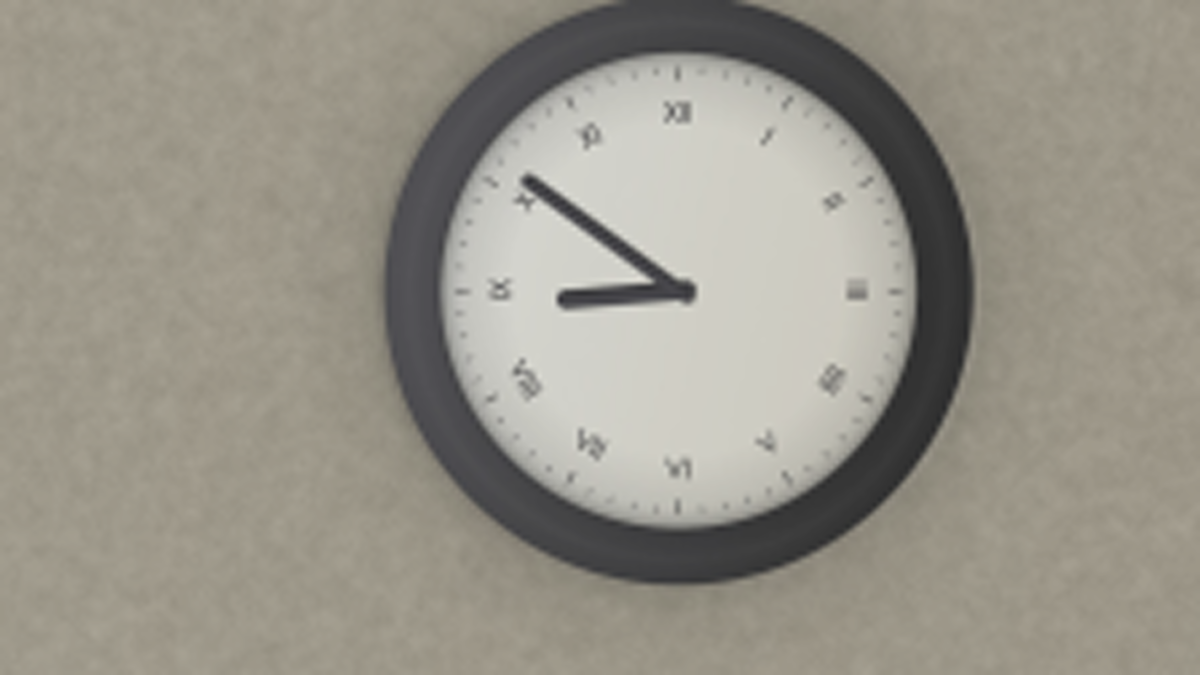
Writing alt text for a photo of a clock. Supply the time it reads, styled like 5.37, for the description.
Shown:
8.51
